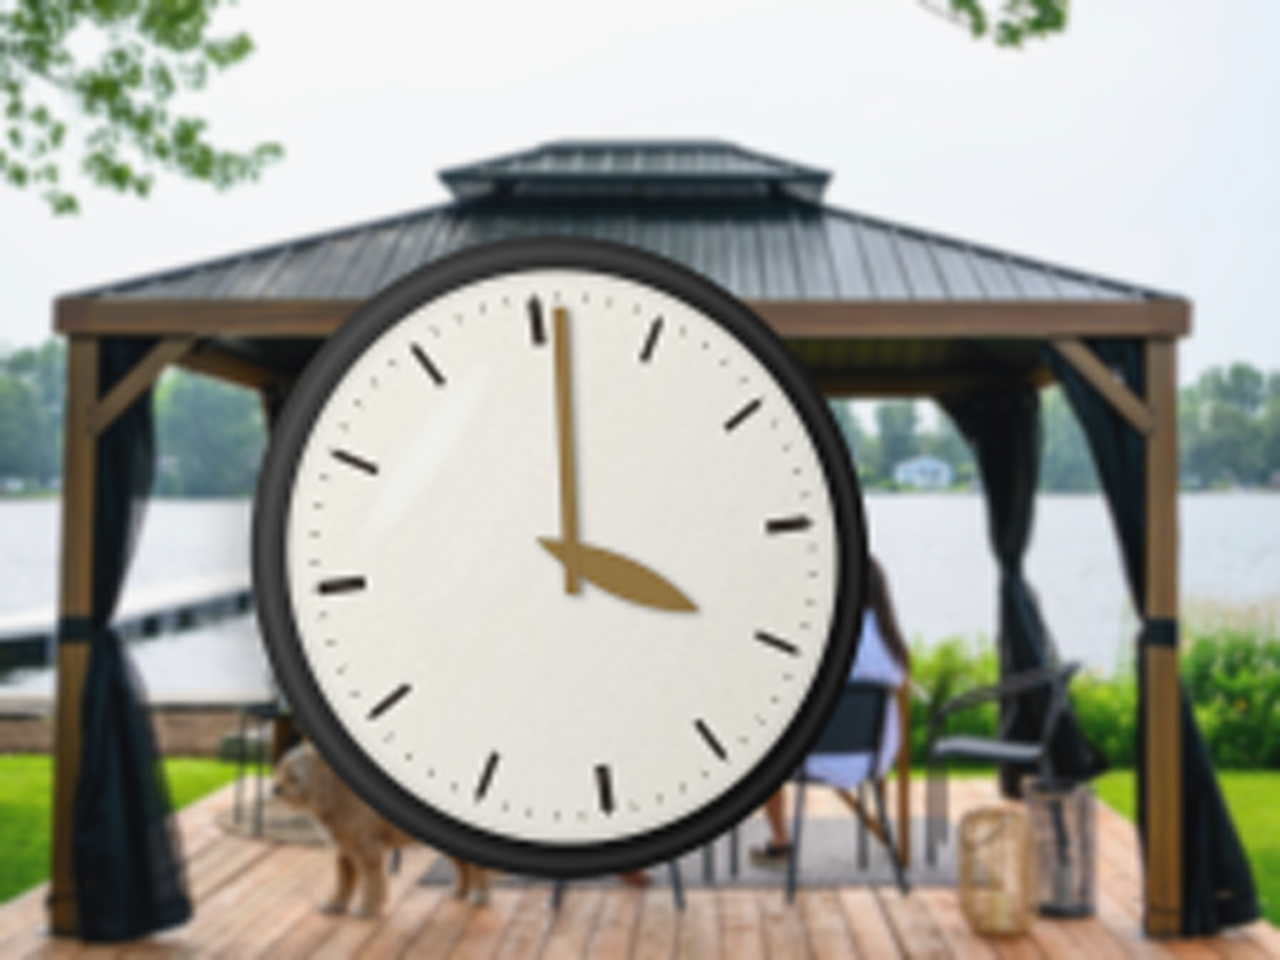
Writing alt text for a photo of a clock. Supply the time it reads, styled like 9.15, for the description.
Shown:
4.01
